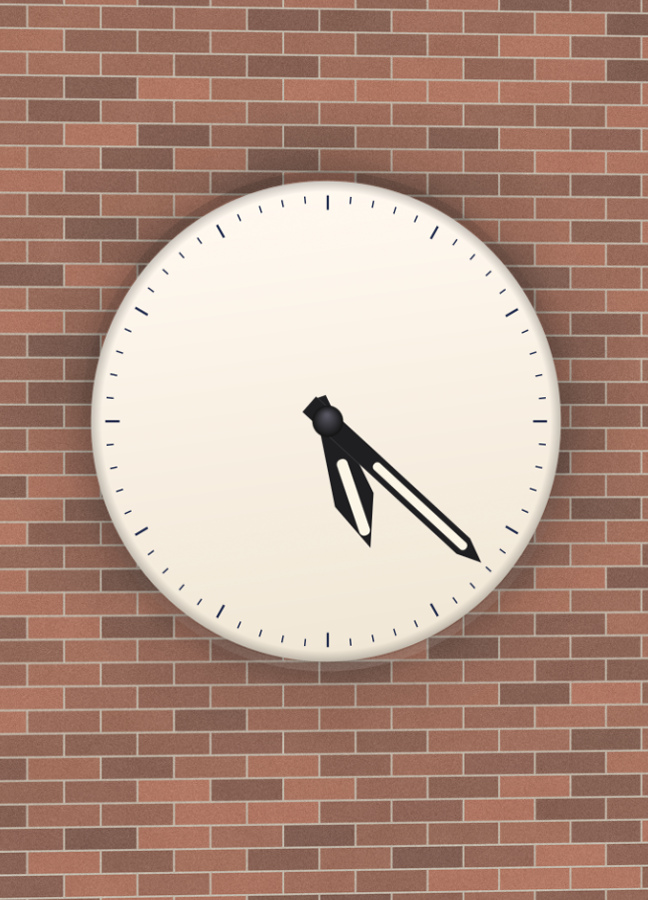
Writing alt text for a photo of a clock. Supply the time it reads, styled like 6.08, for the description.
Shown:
5.22
